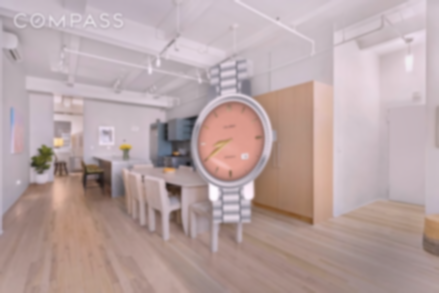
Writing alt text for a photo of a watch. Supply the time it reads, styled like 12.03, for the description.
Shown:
8.40
